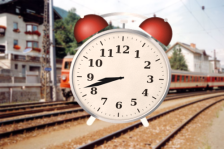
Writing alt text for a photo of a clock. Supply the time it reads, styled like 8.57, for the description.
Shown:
8.42
